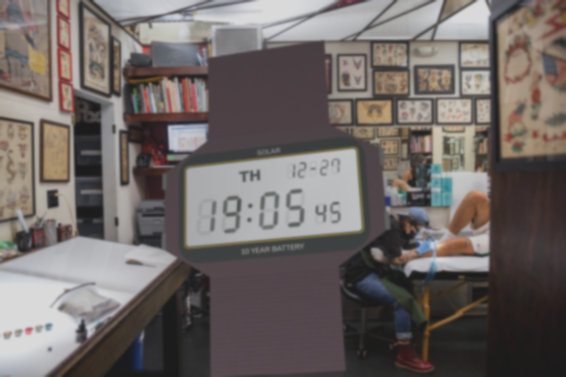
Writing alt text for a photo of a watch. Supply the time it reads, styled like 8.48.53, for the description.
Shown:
19.05.45
